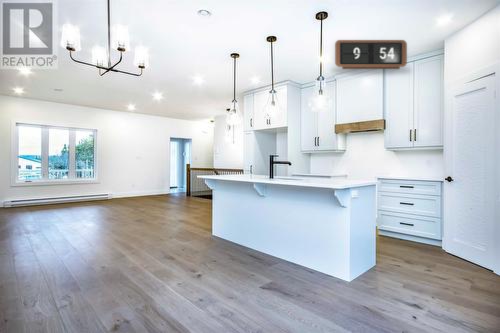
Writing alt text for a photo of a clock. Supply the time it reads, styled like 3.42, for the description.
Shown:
9.54
